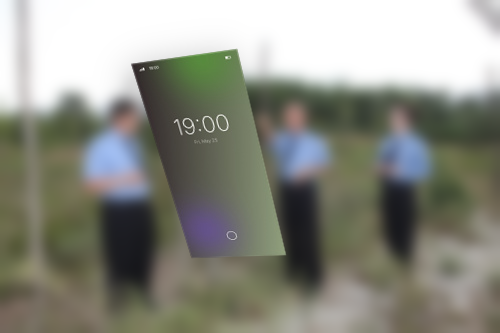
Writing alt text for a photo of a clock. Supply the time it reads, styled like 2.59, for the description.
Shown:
19.00
